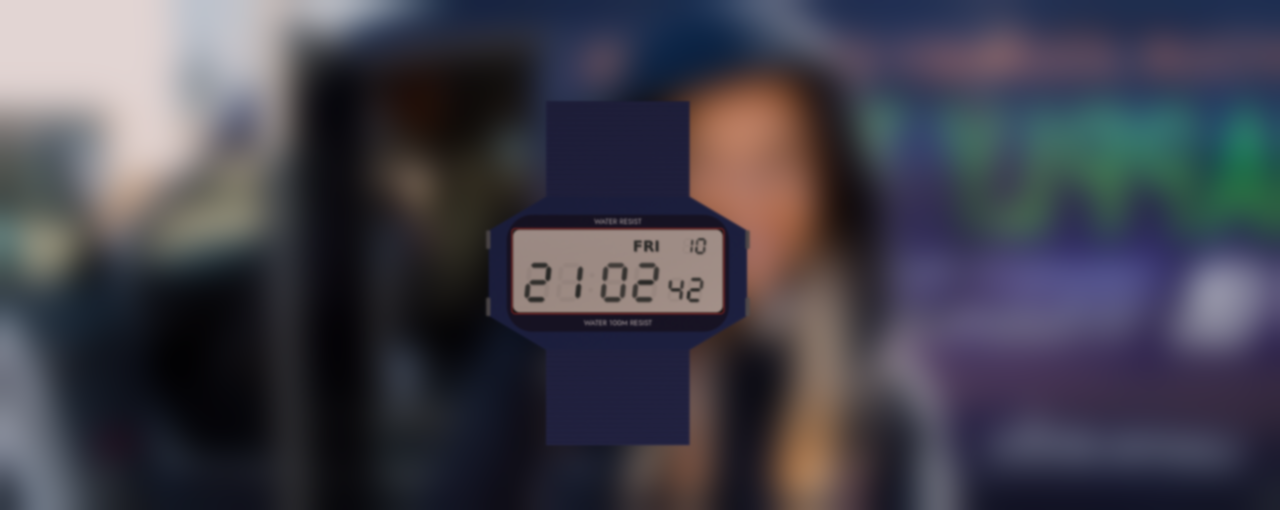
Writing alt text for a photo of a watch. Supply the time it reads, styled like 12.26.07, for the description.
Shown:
21.02.42
